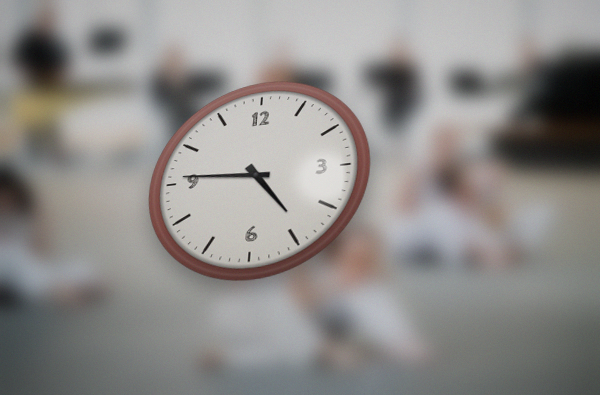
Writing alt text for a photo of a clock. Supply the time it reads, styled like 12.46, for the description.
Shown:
4.46
